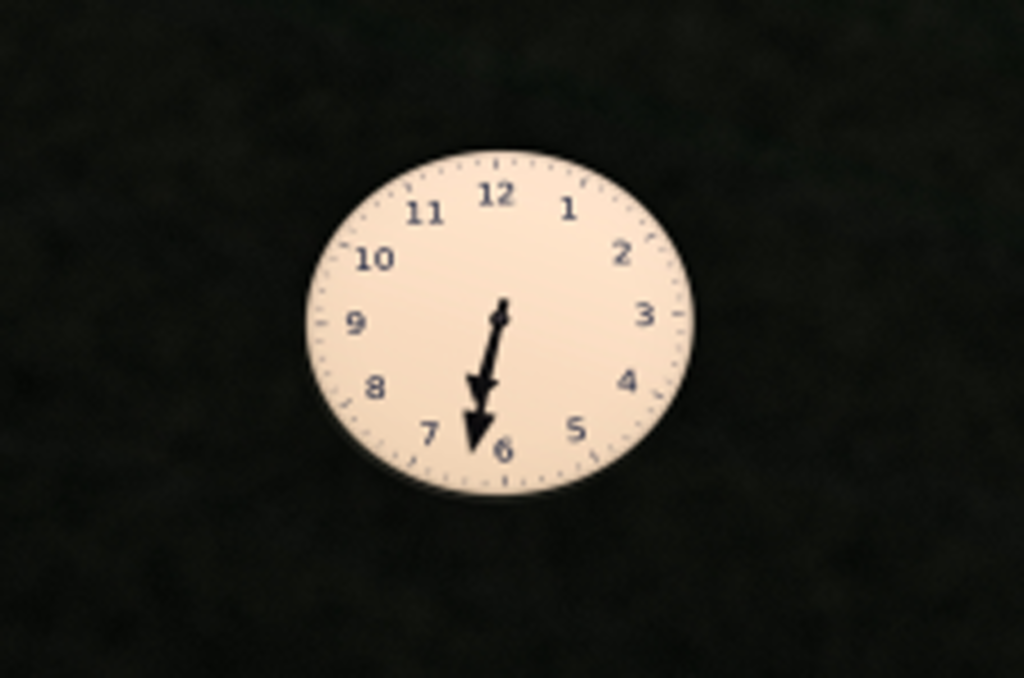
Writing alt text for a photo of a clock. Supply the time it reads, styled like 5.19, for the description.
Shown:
6.32
